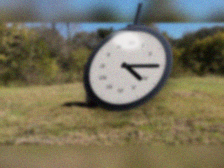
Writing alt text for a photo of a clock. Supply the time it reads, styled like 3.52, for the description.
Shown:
4.15
